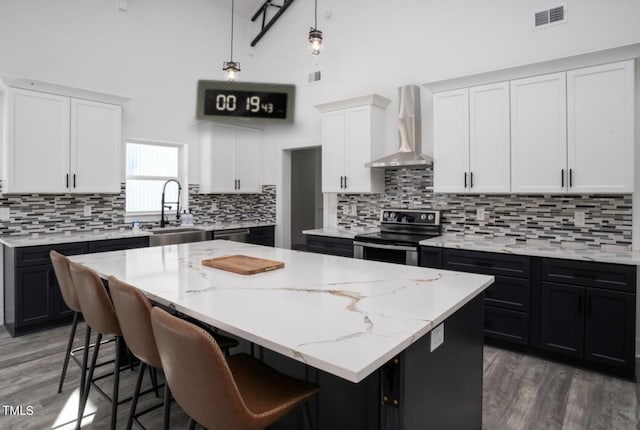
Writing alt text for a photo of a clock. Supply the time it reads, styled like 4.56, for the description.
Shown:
0.19
